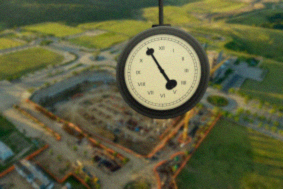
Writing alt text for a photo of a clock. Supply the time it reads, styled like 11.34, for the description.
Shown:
4.55
